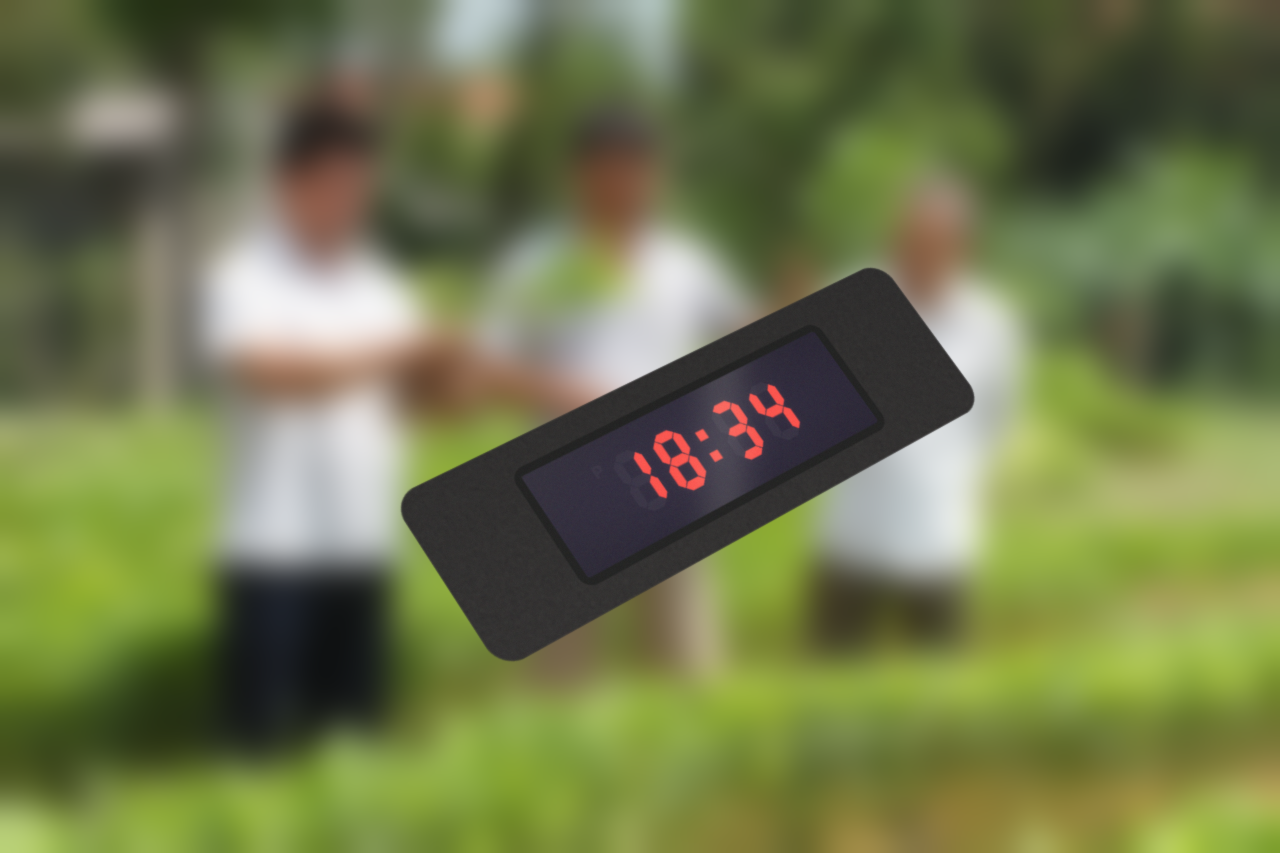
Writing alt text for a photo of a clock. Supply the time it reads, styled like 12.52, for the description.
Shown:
18.34
